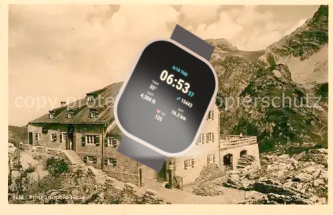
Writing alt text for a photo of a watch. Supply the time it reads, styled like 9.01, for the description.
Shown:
6.53
